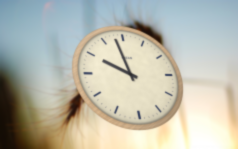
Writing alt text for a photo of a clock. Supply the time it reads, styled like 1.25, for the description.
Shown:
9.58
